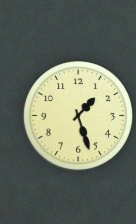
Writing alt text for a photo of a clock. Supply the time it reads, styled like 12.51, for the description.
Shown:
1.27
